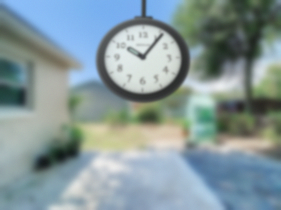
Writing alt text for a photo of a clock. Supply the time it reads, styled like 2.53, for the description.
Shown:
10.06
